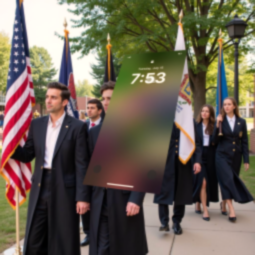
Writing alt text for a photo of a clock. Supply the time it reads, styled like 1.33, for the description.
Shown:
7.53
